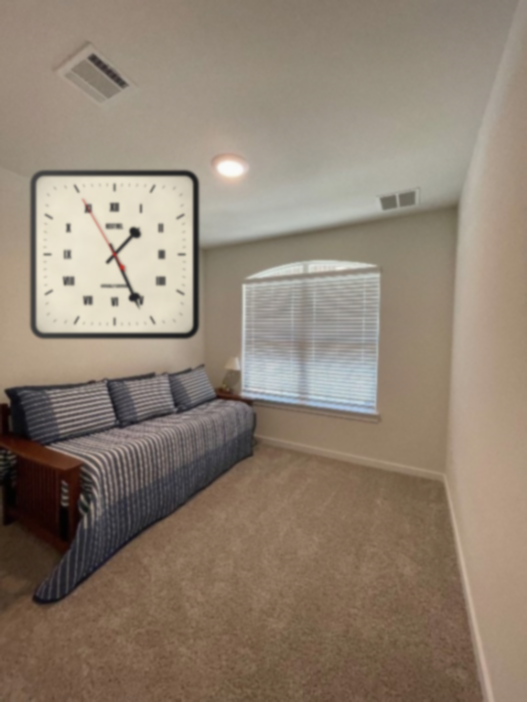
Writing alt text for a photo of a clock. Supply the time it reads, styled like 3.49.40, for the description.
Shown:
1.25.55
